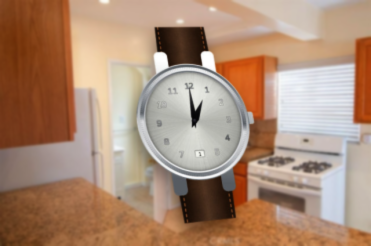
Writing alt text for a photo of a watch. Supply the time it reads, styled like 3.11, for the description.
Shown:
1.00
